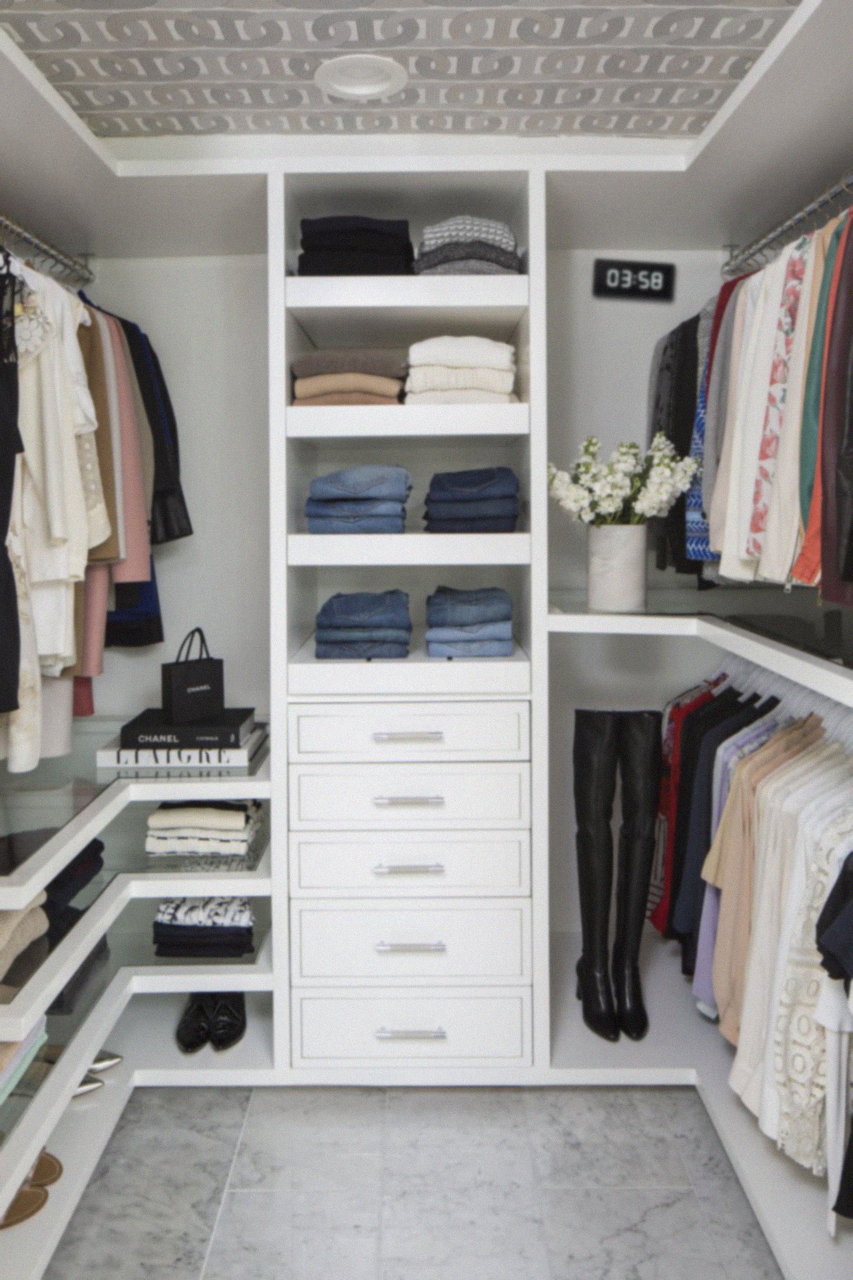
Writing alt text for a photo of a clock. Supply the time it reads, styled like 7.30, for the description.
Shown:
3.58
